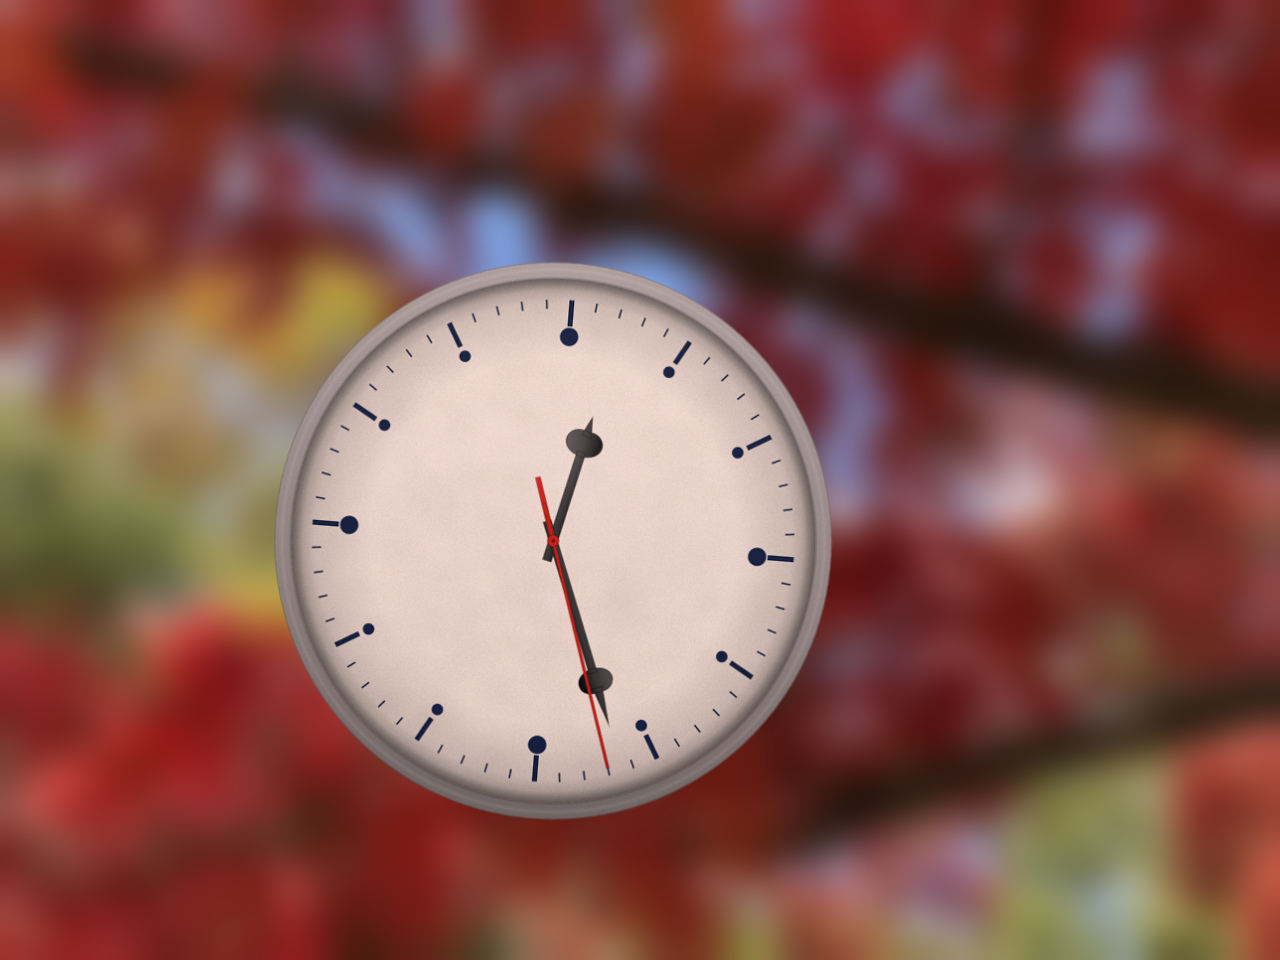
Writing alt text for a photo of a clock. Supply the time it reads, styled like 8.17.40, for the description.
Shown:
12.26.27
